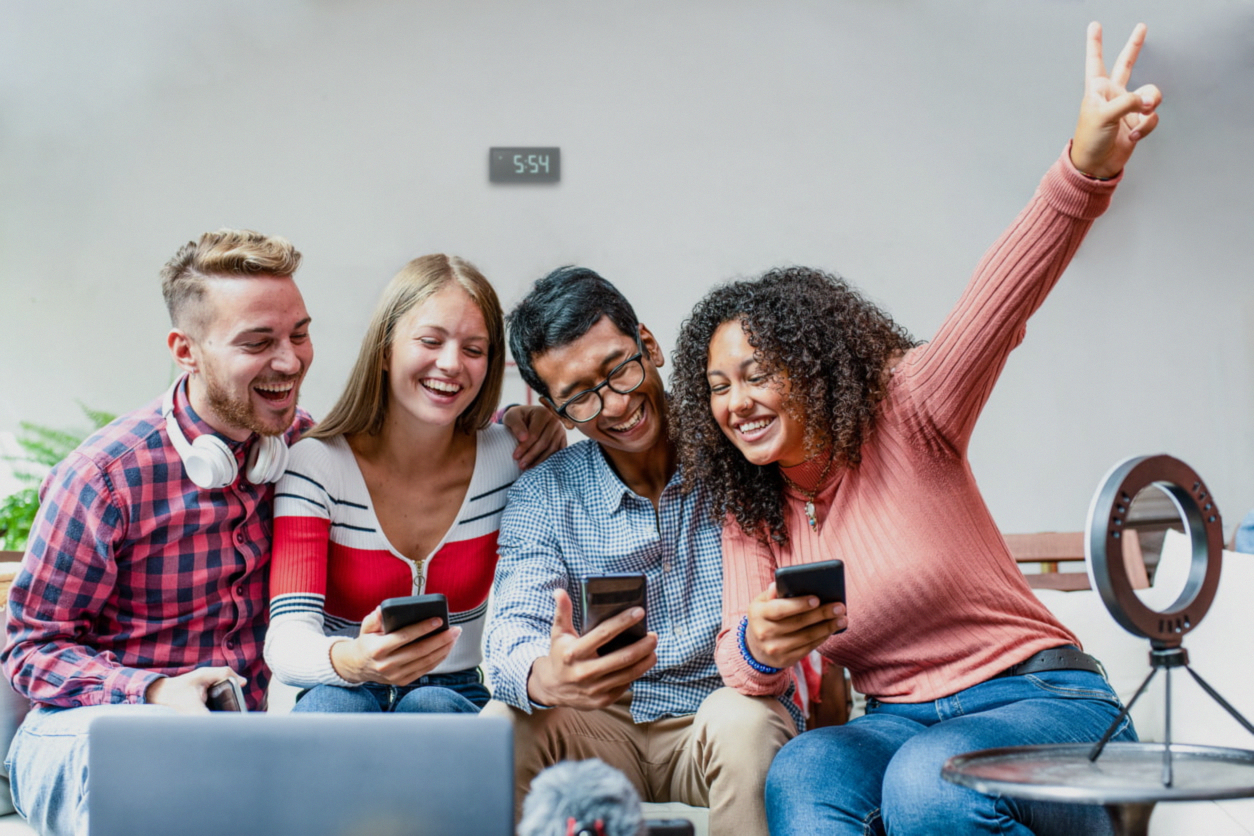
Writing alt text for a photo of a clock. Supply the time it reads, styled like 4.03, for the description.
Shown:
5.54
